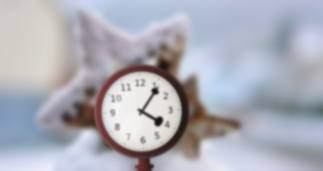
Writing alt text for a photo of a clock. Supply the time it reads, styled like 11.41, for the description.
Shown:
4.06
